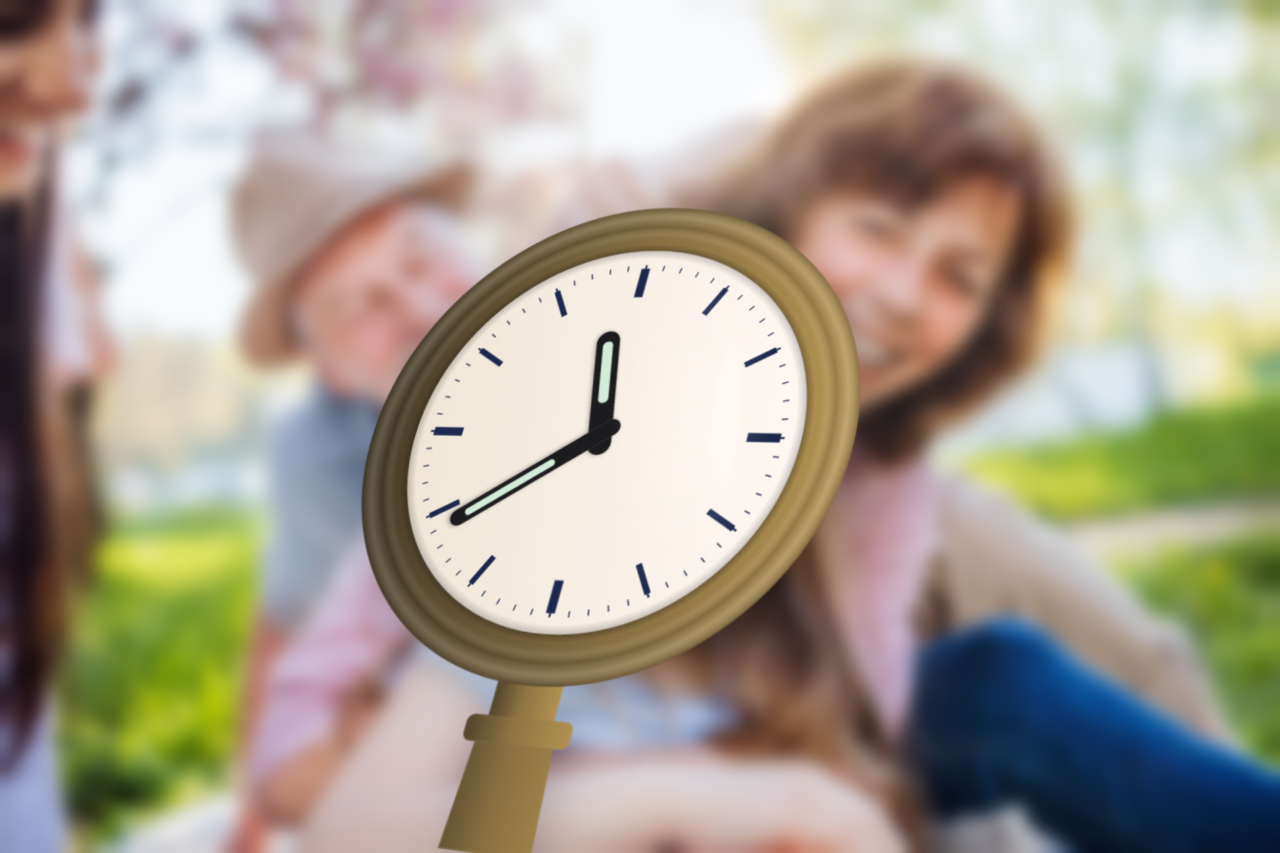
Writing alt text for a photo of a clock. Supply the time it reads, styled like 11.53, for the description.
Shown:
11.39
